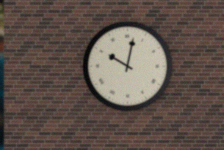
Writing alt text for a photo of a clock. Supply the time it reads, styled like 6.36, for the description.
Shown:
10.02
